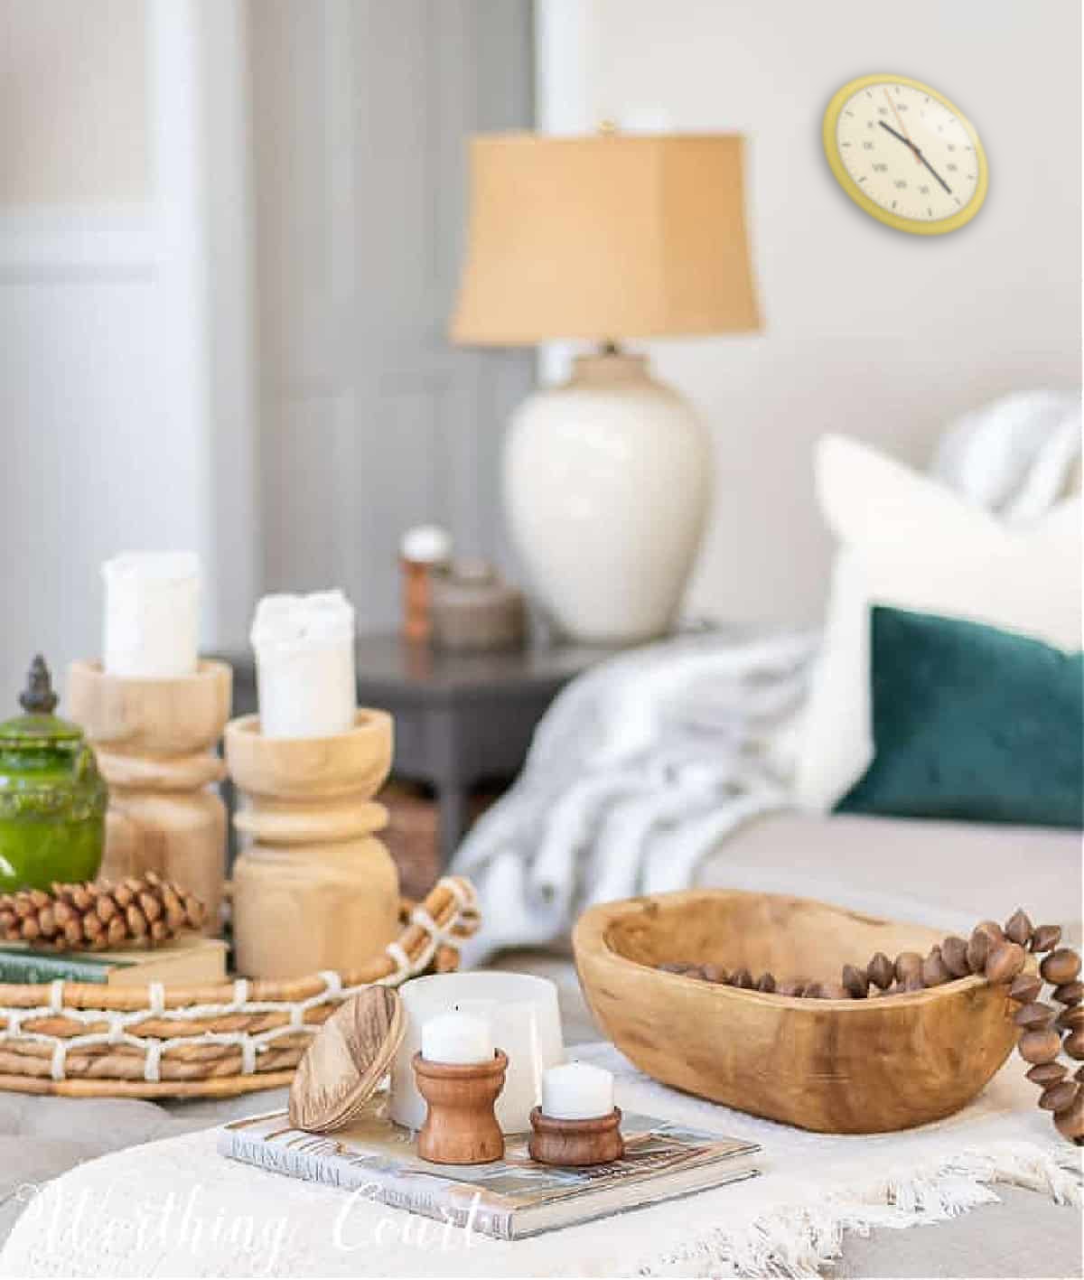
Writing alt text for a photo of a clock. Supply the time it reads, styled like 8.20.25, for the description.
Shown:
10.24.58
